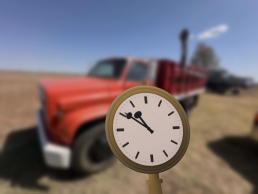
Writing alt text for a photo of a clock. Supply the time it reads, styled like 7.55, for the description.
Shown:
10.51
